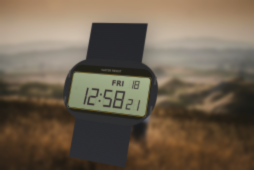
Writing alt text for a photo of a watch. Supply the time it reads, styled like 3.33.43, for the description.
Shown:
12.58.21
